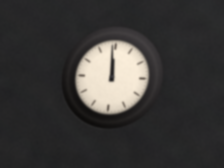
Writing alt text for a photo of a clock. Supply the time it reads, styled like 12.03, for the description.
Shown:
11.59
